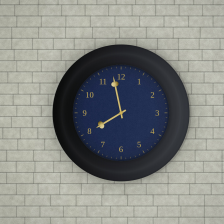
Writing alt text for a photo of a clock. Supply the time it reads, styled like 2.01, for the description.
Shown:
7.58
